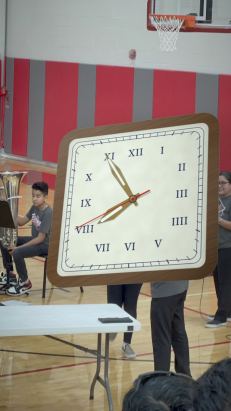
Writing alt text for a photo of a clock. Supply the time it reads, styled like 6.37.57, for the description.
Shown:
7.54.41
